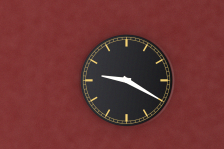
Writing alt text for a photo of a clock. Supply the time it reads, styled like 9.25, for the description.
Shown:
9.20
